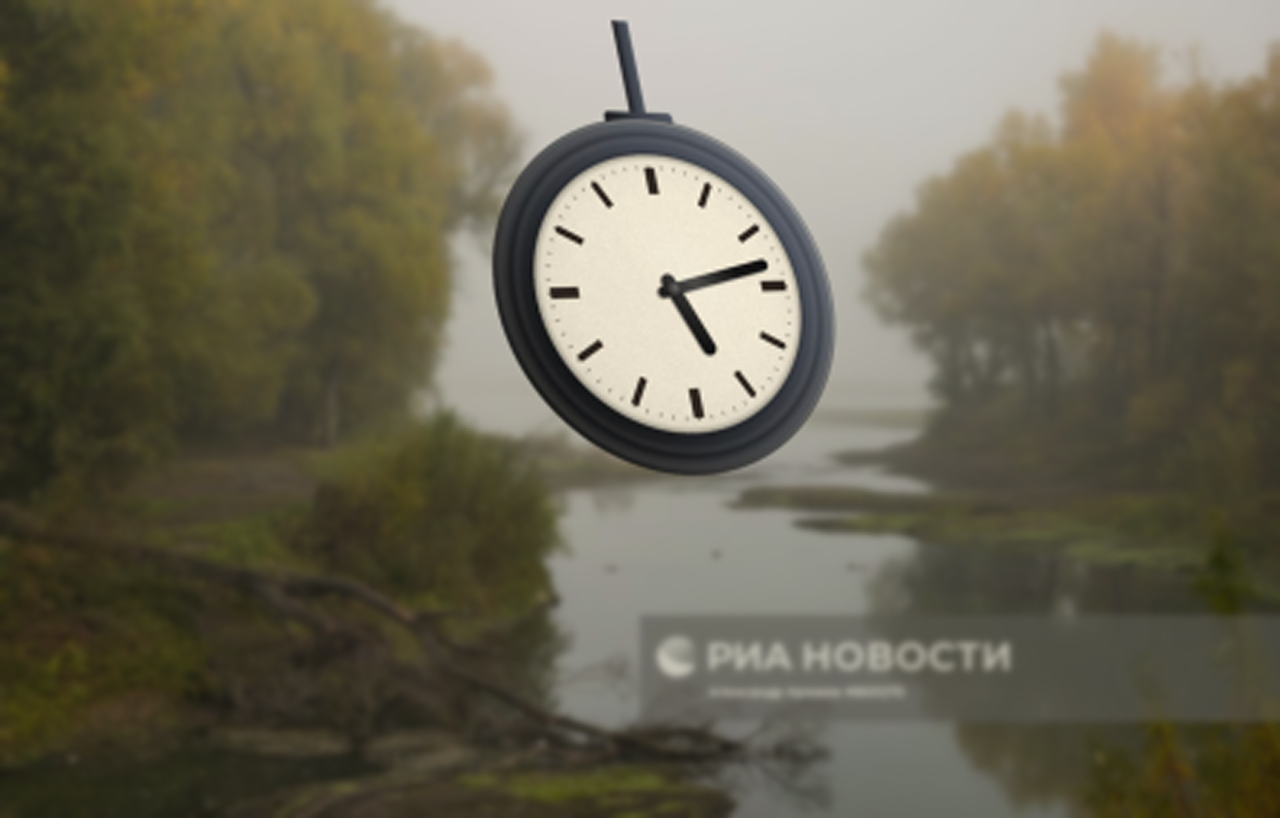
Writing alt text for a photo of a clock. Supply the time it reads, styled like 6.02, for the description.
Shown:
5.13
